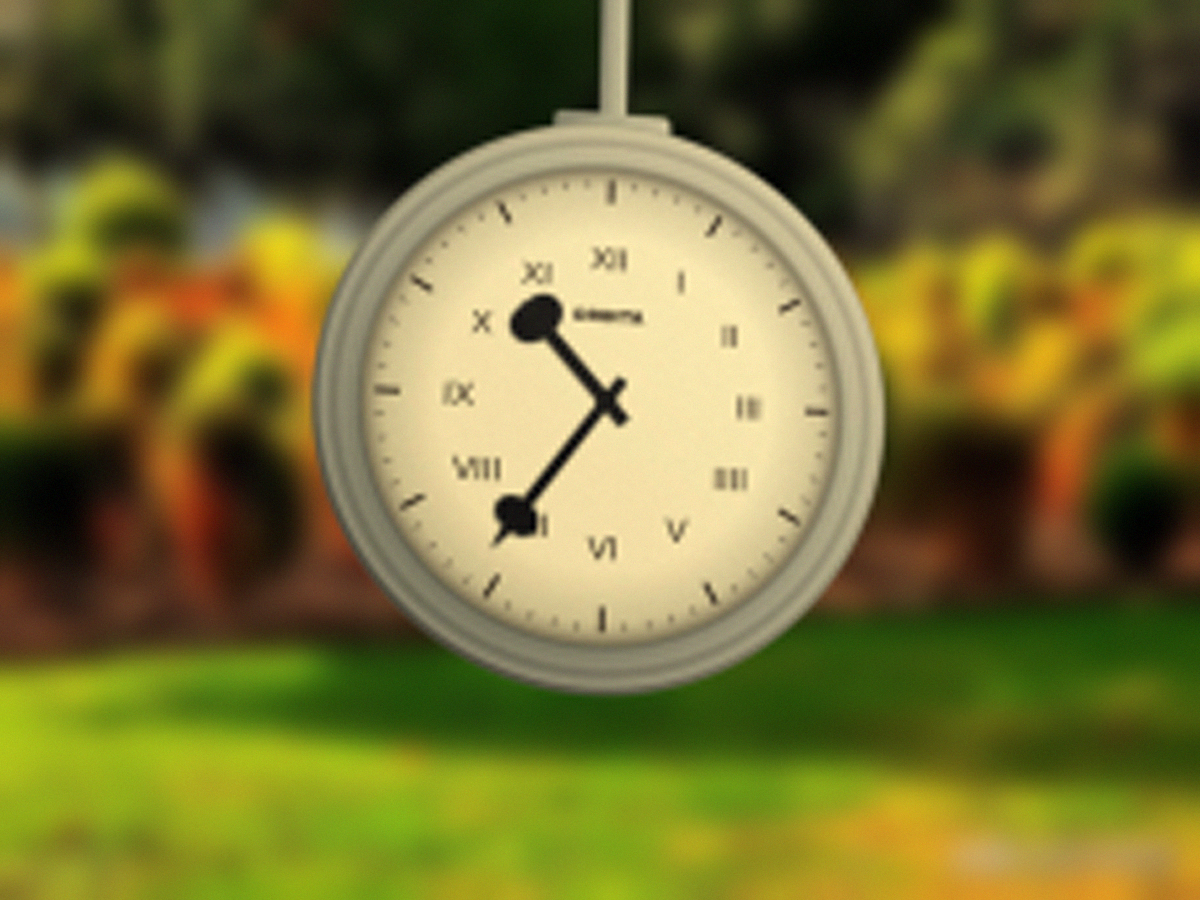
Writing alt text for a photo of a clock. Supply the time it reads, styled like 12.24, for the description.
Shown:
10.36
